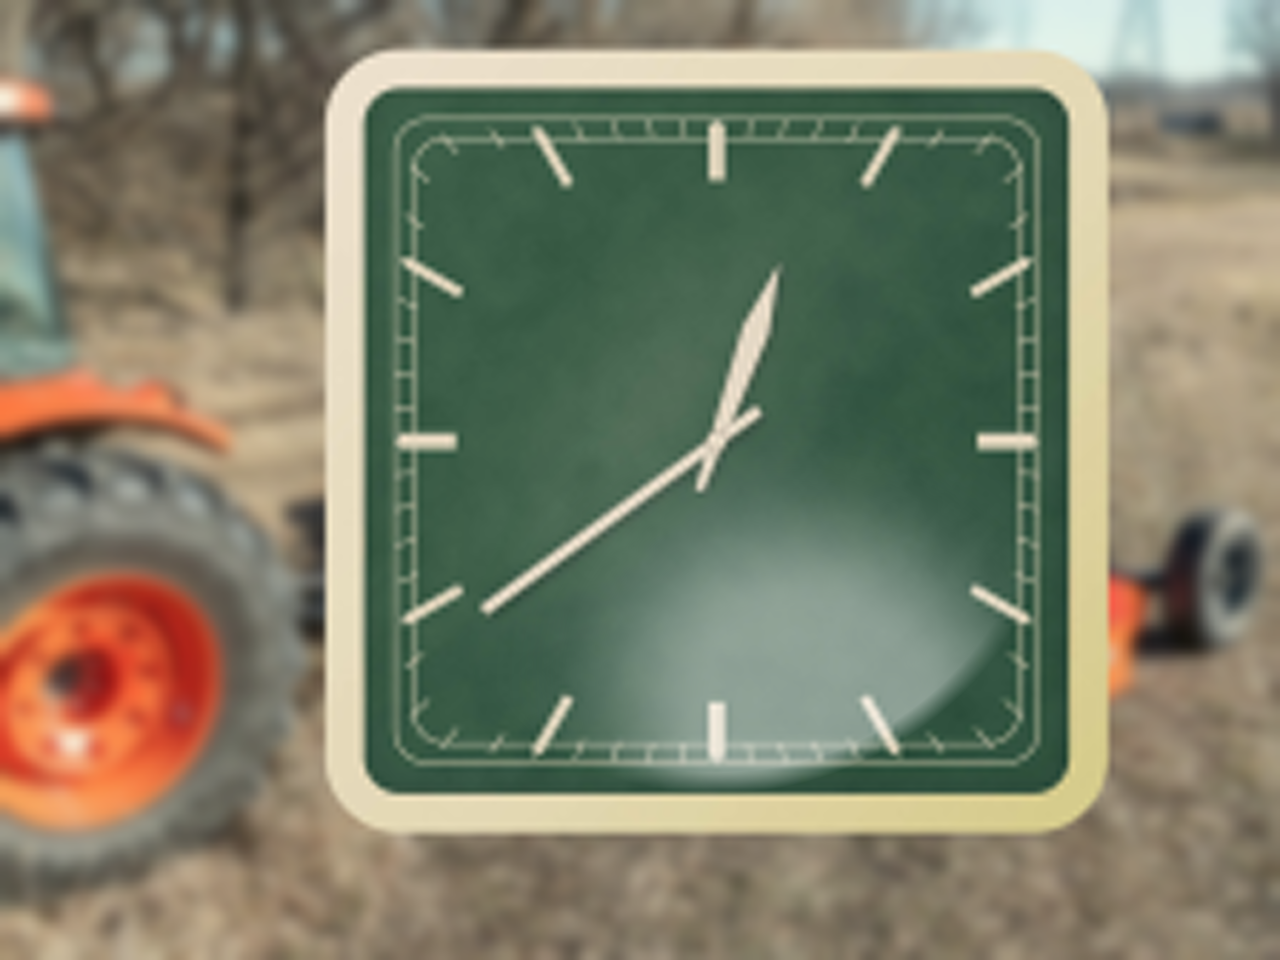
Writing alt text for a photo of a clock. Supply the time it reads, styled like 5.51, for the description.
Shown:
12.39
